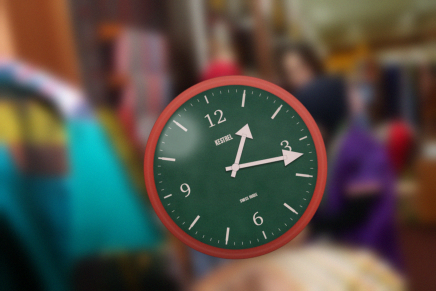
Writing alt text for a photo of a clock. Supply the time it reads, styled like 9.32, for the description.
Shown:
1.17
